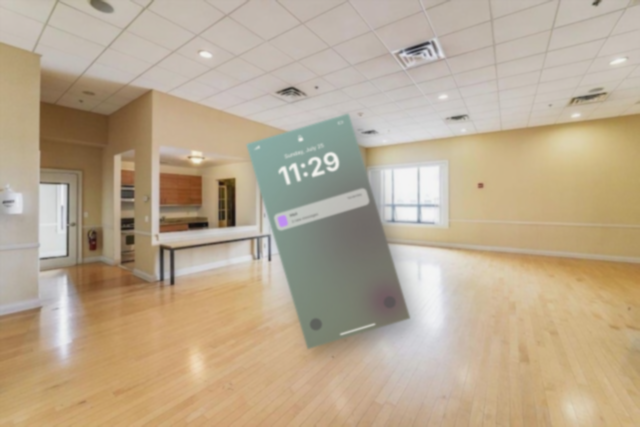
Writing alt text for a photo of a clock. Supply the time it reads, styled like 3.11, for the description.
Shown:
11.29
